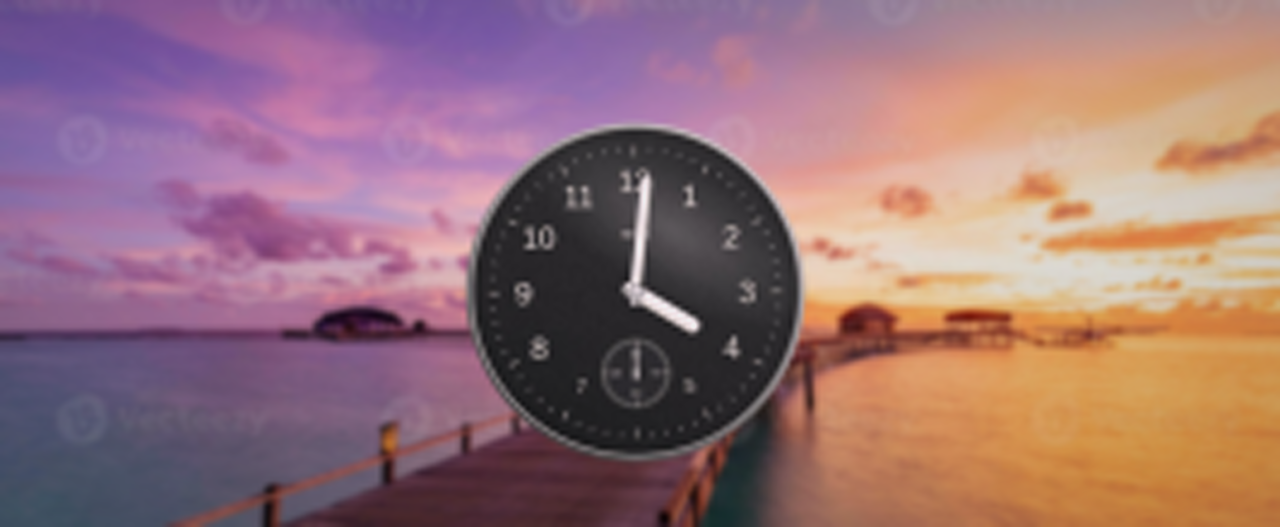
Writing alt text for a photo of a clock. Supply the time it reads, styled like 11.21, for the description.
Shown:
4.01
